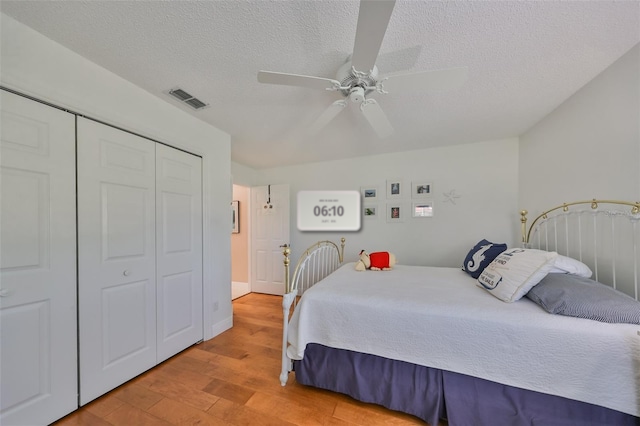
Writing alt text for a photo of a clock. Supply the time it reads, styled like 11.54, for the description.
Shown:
6.10
